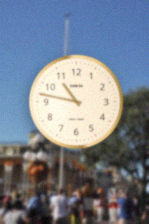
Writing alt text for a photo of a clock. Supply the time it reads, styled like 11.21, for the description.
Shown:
10.47
